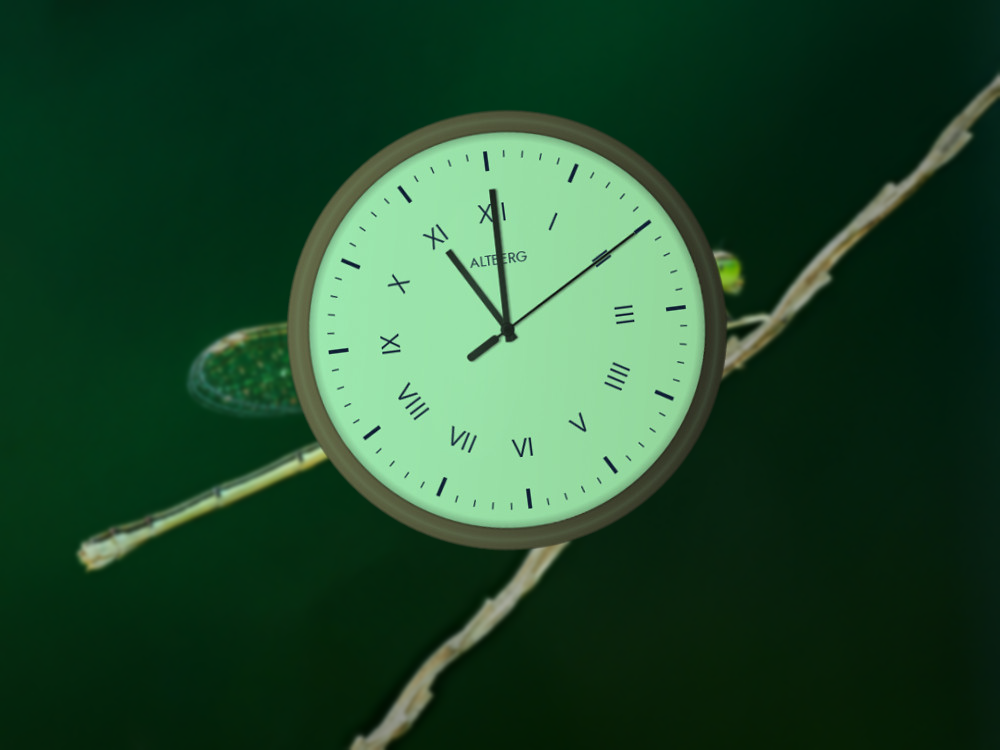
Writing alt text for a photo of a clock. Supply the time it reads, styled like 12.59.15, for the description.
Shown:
11.00.10
